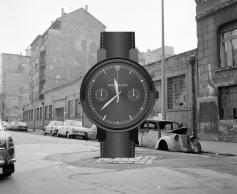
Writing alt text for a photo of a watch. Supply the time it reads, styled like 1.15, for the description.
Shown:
11.38
